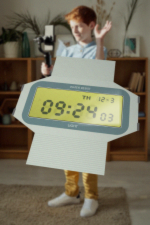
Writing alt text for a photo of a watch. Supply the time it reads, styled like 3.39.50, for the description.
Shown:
9.24.03
